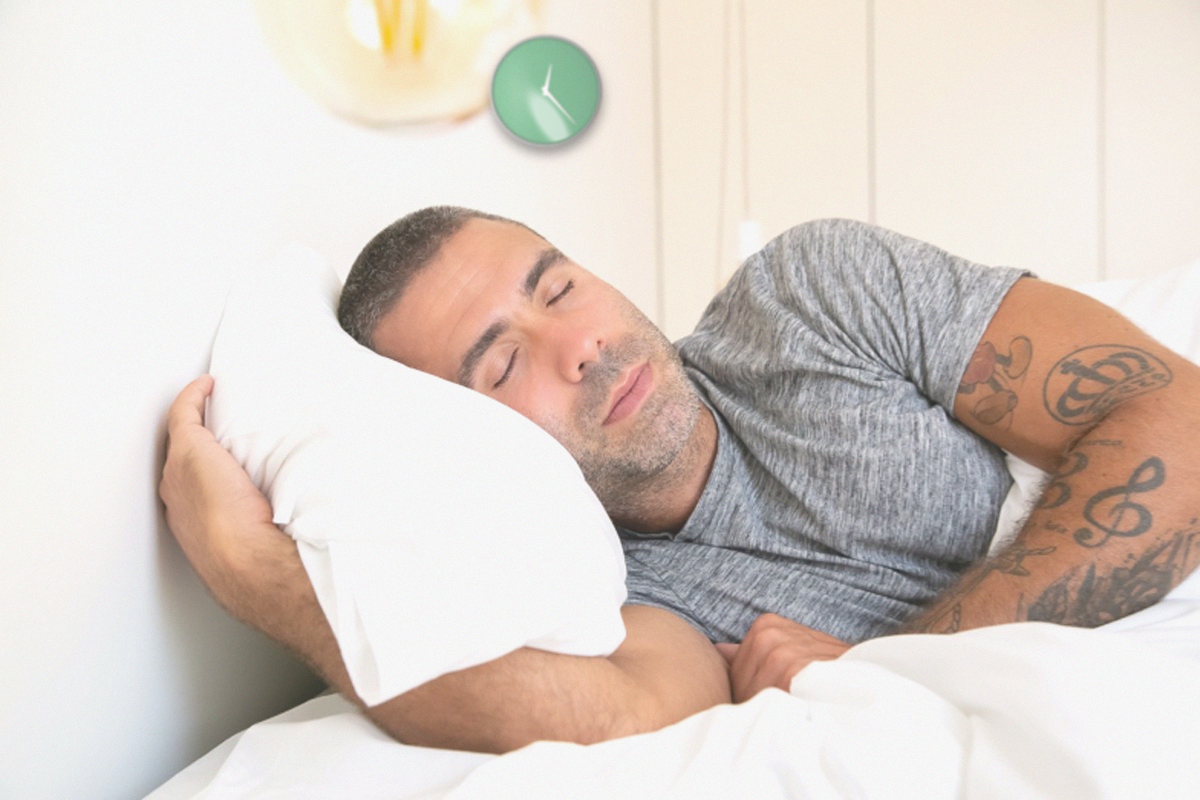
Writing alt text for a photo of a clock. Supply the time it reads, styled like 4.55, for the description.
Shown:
12.23
